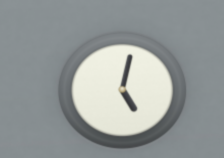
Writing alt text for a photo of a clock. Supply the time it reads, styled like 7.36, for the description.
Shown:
5.02
